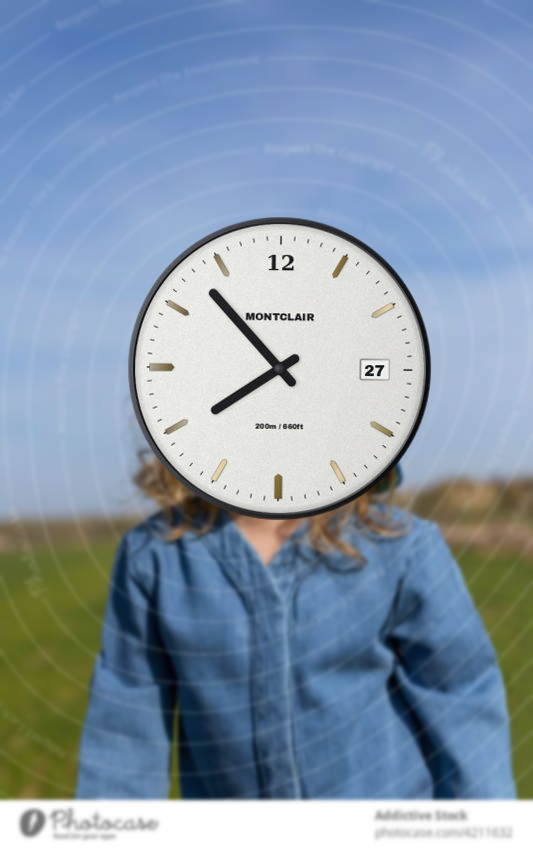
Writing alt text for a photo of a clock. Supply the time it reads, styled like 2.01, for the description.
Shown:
7.53
